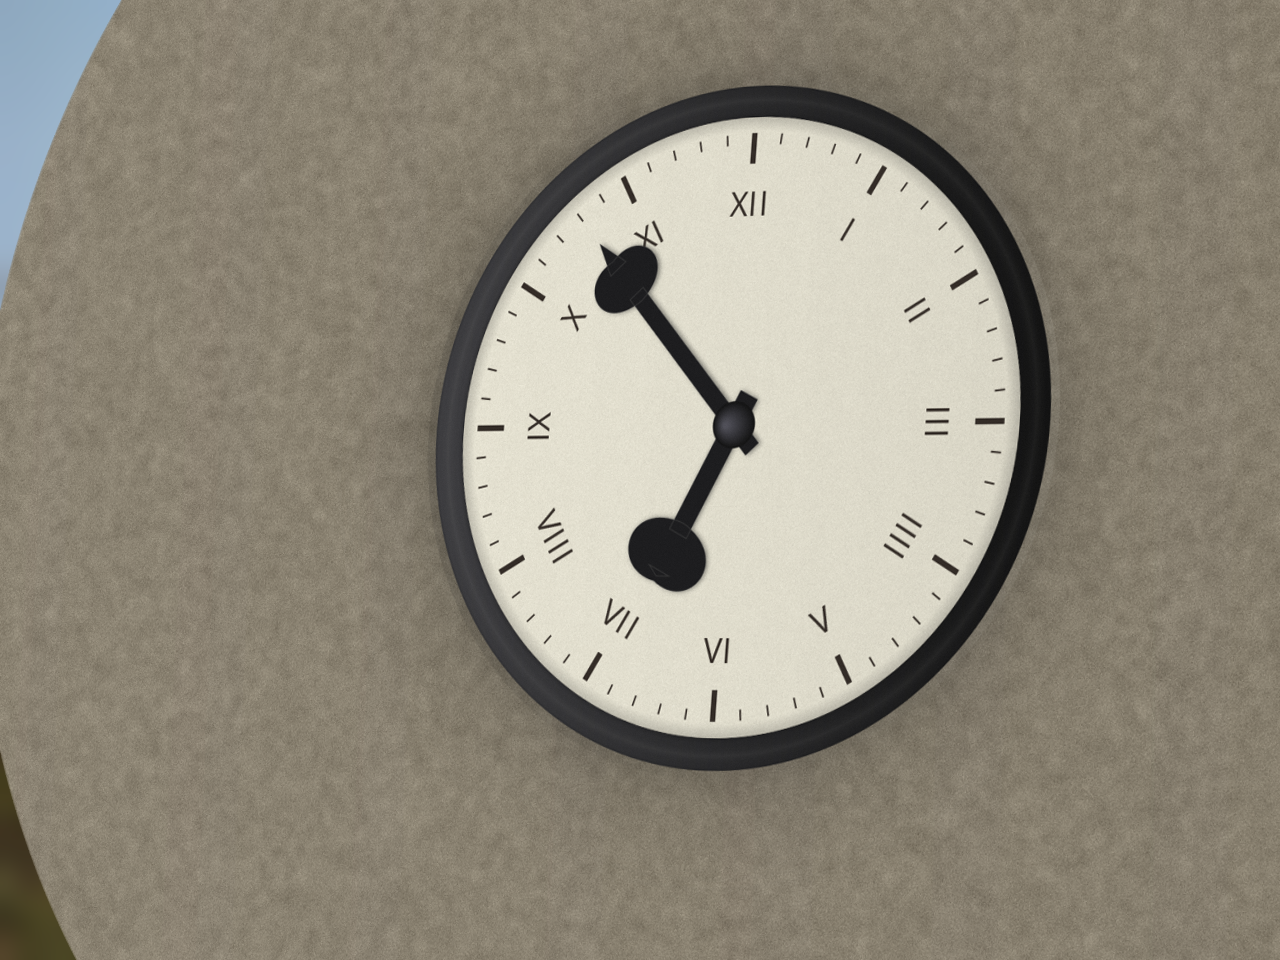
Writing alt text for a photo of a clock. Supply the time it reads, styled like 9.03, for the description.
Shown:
6.53
